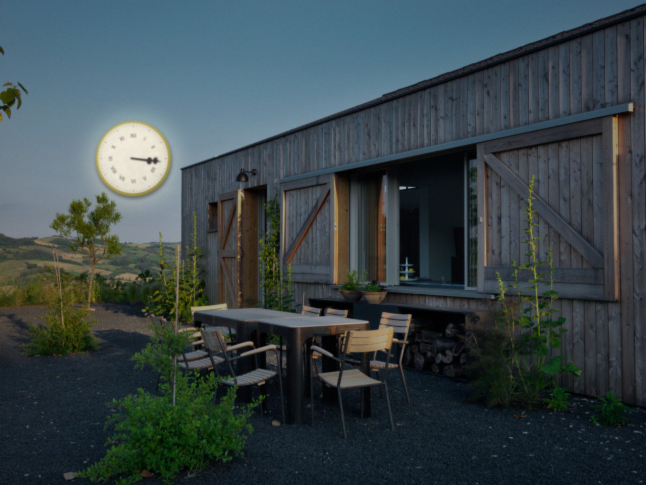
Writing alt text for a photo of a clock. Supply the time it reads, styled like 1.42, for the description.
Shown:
3.16
